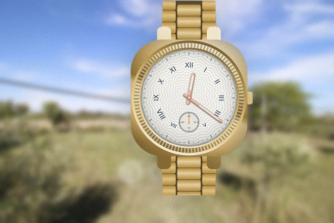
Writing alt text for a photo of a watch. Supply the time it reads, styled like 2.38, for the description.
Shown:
12.21
